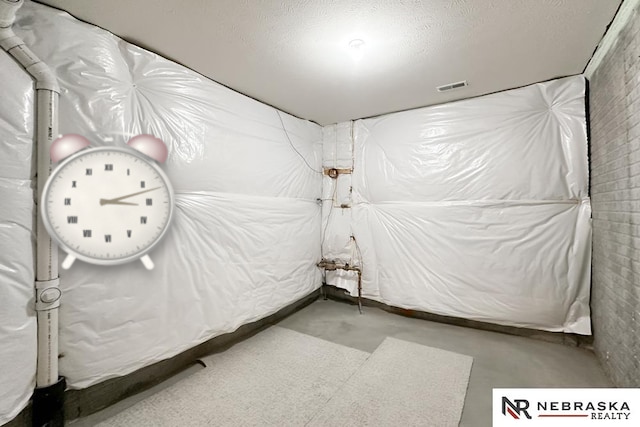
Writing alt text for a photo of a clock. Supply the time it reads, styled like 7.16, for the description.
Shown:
3.12
